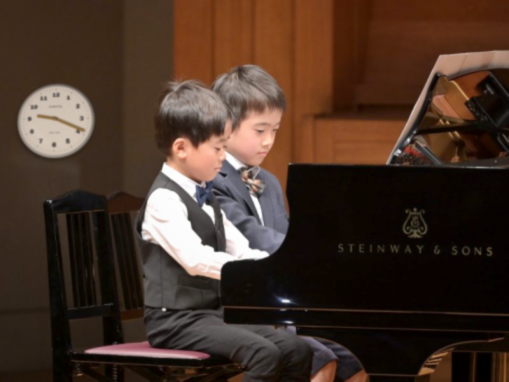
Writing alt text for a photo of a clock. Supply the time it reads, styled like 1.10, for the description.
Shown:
9.19
